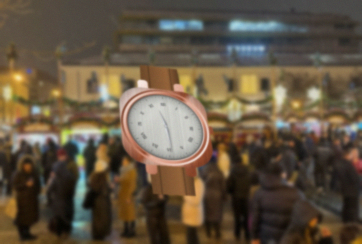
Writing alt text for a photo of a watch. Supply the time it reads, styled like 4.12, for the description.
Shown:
11.29
